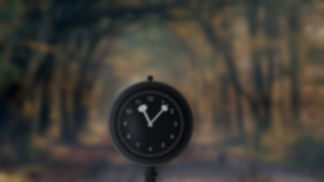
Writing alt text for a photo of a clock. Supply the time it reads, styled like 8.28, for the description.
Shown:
11.07
